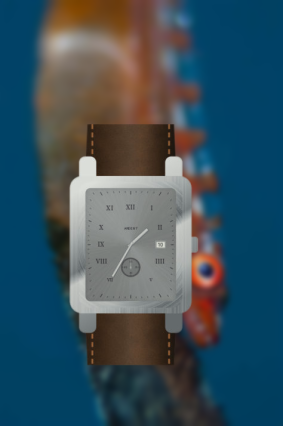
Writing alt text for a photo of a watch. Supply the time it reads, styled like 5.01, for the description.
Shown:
1.35
